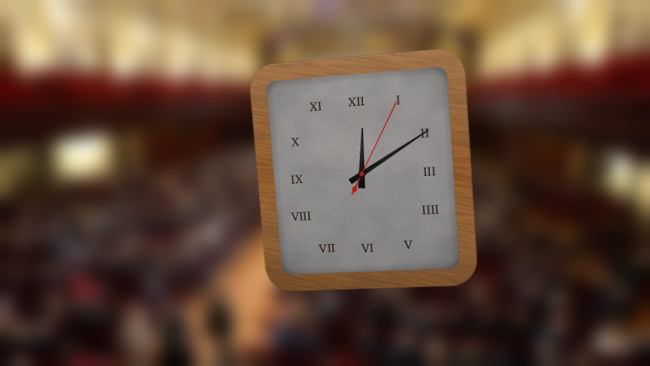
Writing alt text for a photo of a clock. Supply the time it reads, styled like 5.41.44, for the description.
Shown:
12.10.05
